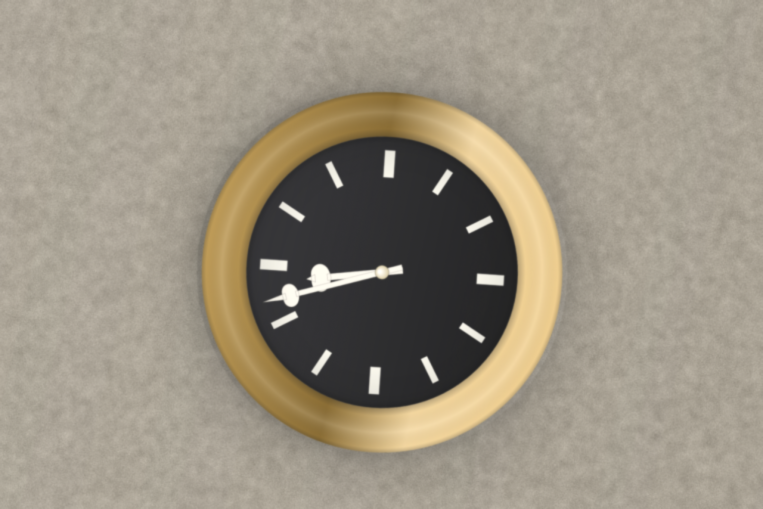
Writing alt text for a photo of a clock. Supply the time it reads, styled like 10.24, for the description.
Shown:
8.42
